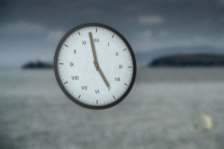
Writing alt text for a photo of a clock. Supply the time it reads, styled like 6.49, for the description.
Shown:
4.58
